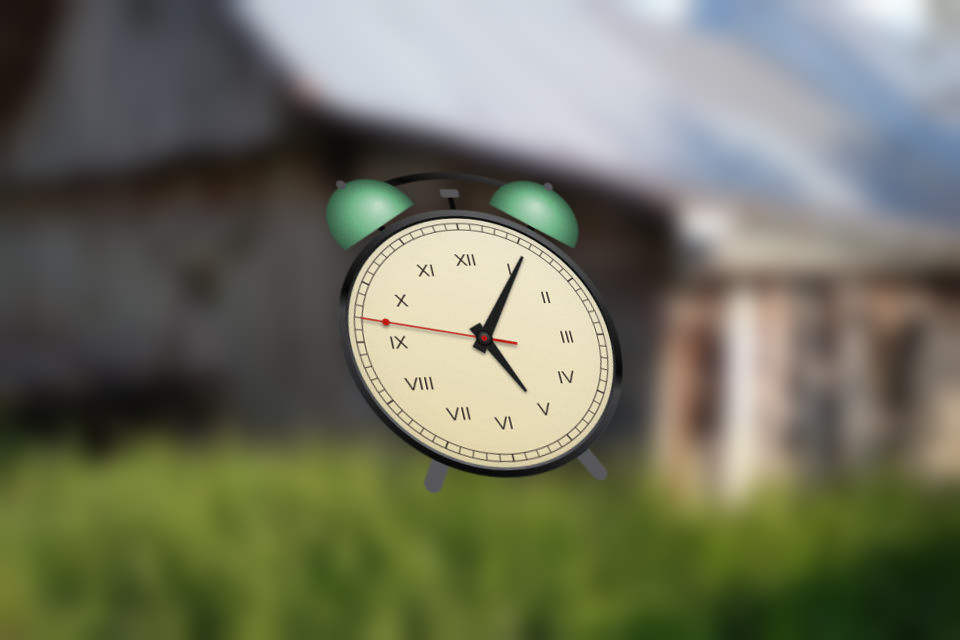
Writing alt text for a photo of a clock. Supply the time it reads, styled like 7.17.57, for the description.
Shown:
5.05.47
